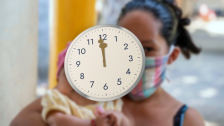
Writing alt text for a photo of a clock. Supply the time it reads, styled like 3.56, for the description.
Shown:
11.59
